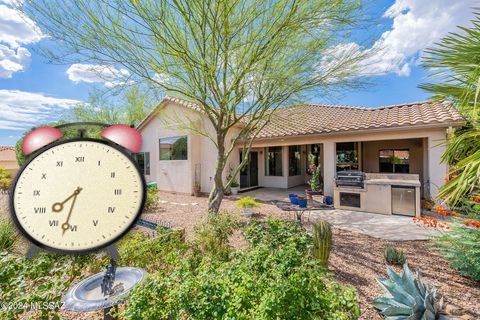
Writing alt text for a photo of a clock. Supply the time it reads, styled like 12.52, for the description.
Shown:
7.32
